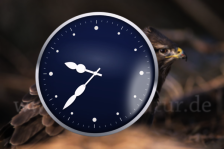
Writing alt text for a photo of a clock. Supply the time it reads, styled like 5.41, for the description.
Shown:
9.37
